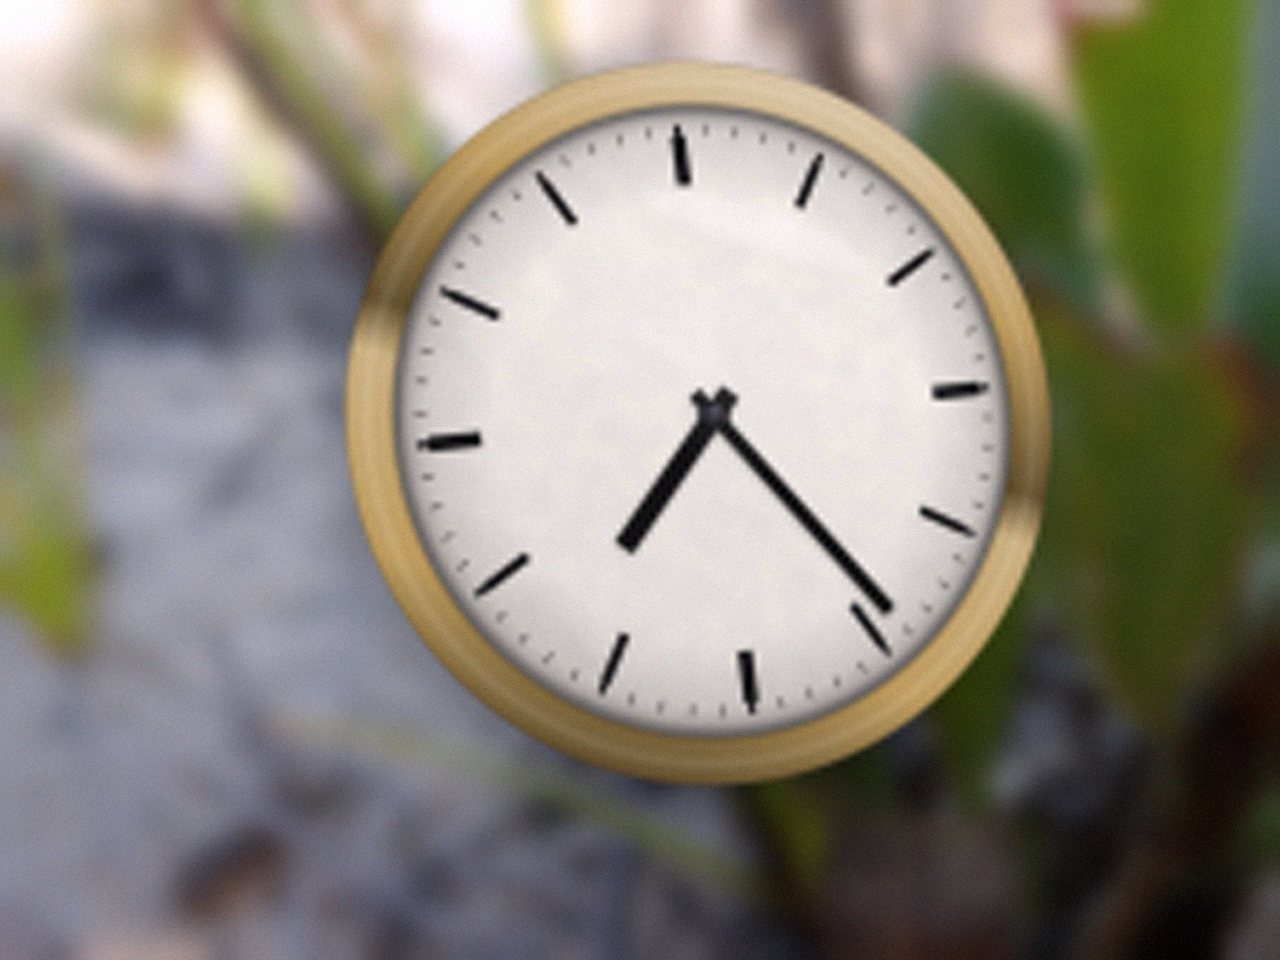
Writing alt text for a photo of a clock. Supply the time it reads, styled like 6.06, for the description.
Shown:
7.24
